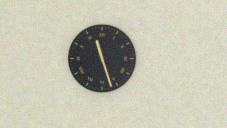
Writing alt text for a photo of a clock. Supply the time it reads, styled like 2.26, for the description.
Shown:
11.27
